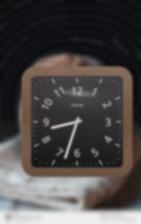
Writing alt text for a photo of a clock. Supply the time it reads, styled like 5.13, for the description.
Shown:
8.33
